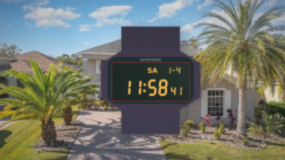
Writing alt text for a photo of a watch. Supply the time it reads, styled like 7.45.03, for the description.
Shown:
11.58.41
